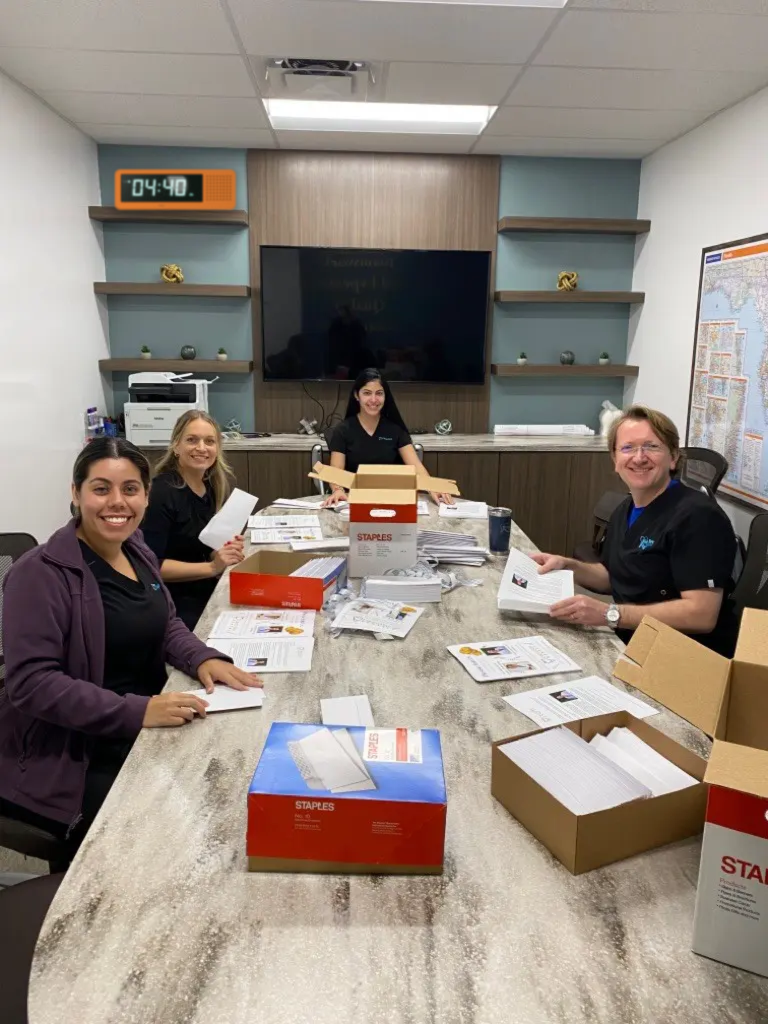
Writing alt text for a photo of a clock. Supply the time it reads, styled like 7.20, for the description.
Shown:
4.40
